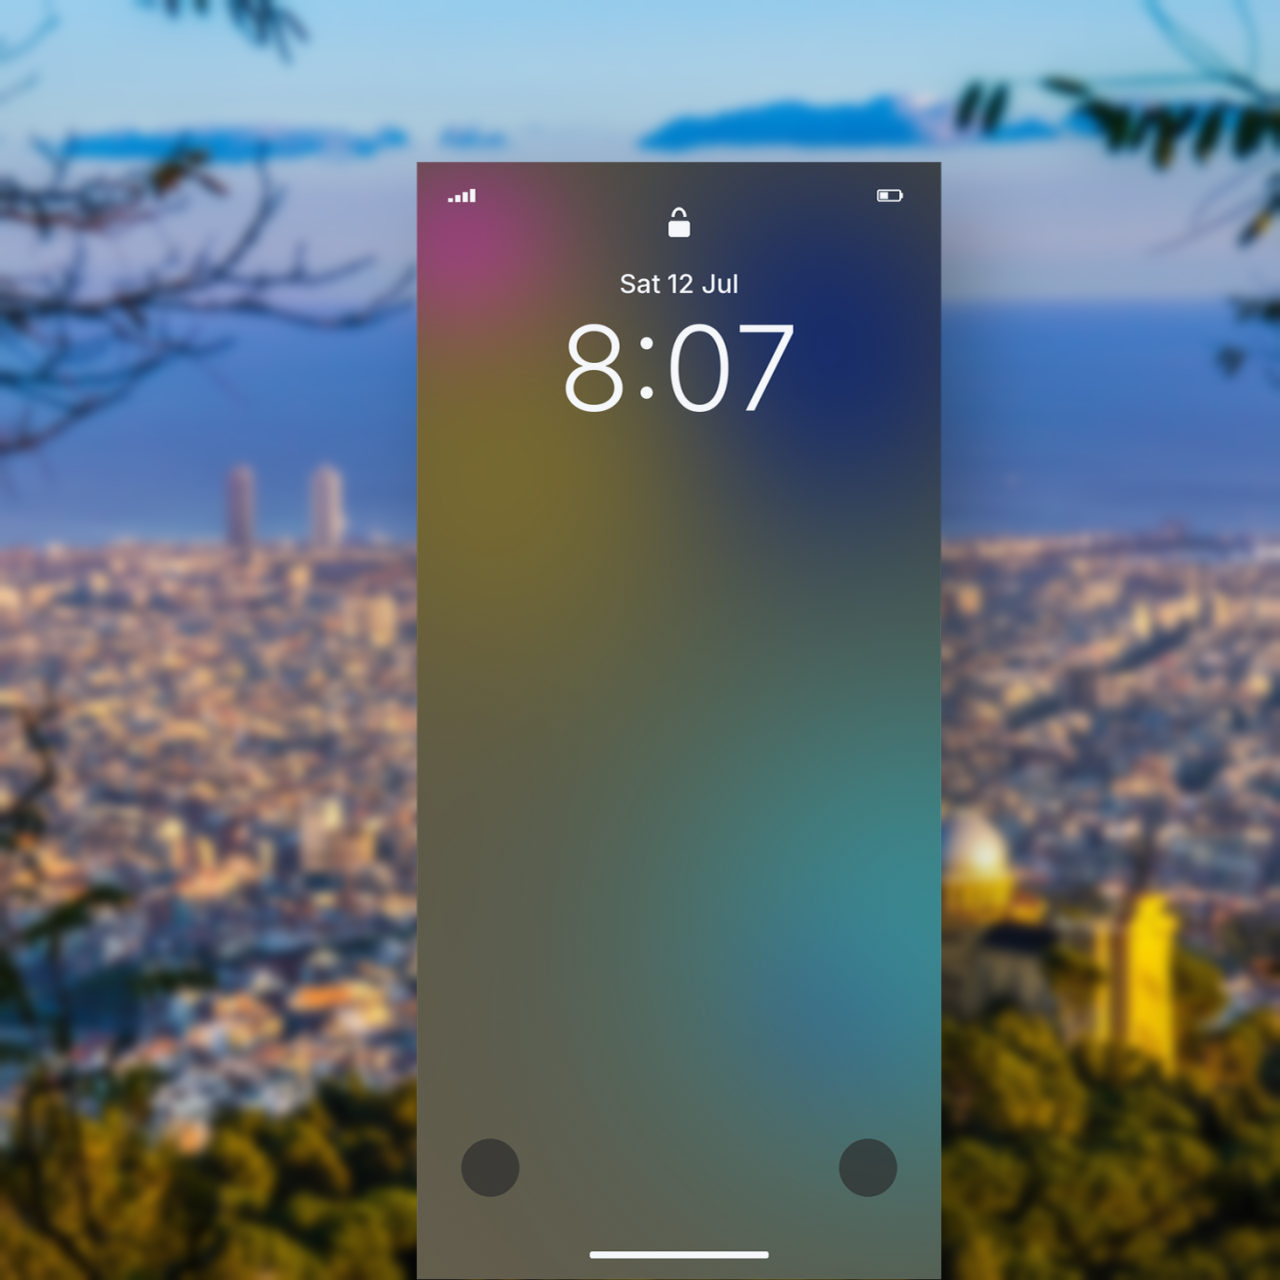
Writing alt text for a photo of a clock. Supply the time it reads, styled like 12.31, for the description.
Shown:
8.07
